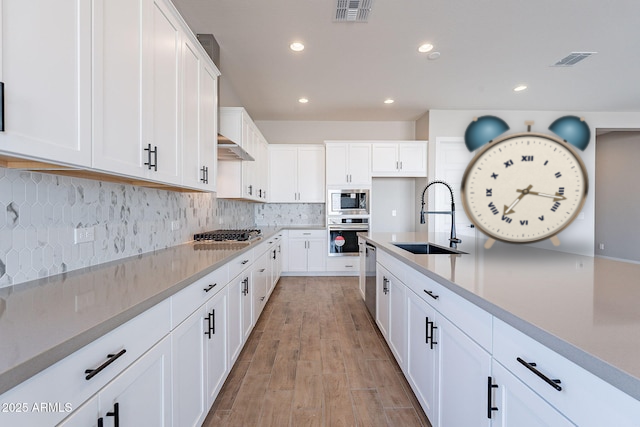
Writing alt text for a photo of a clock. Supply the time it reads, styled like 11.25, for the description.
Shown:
7.17
